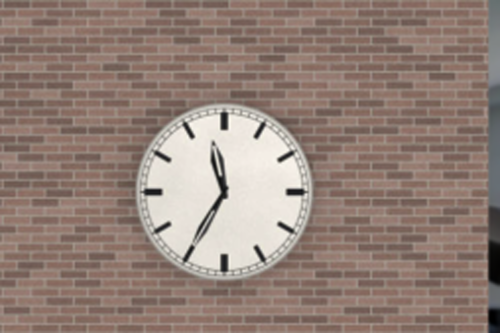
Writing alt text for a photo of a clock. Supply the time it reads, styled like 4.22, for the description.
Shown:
11.35
